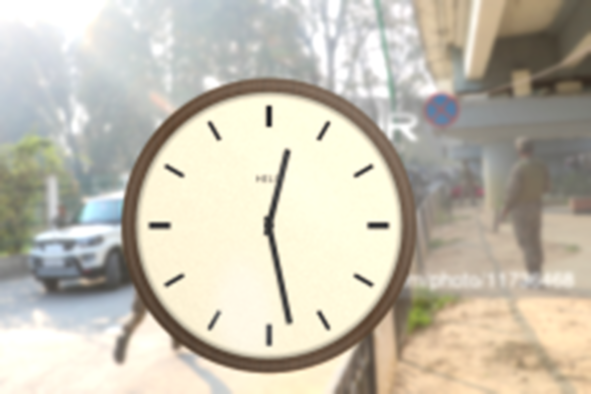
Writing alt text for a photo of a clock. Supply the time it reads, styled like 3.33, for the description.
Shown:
12.28
